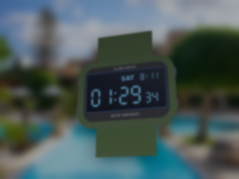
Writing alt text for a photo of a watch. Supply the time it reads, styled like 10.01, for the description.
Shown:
1.29
